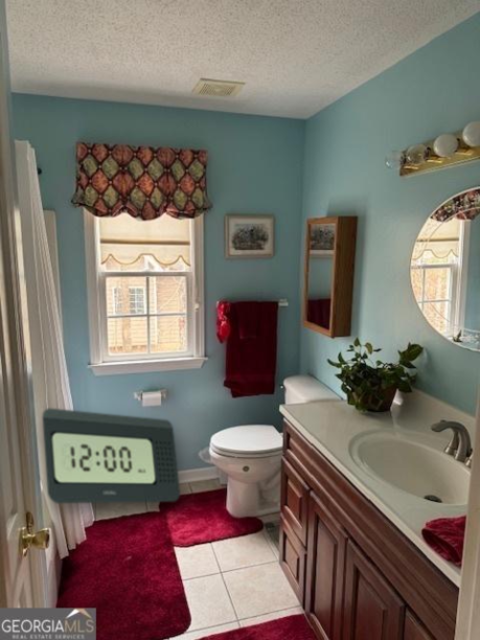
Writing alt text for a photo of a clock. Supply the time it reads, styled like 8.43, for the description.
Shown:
12.00
